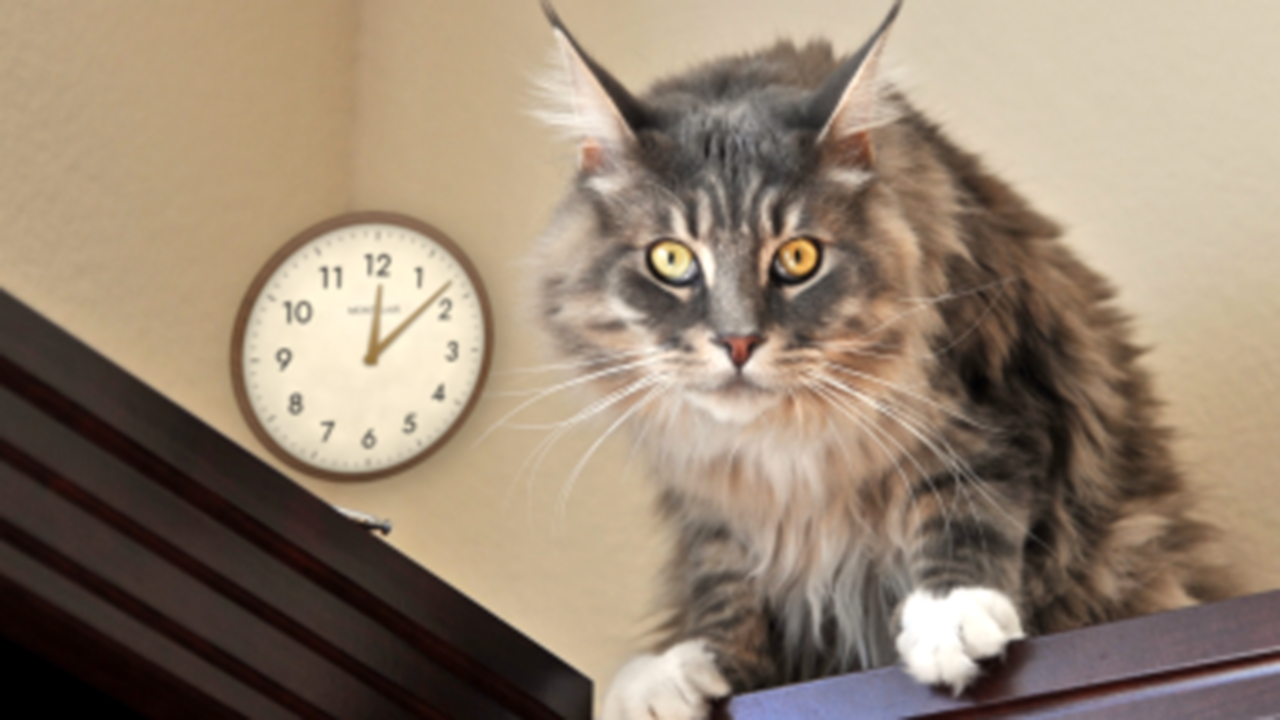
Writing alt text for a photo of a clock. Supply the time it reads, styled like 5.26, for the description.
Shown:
12.08
